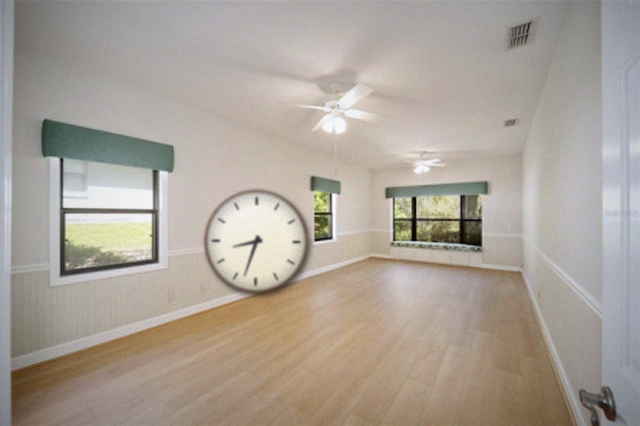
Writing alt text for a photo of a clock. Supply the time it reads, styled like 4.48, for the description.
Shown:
8.33
